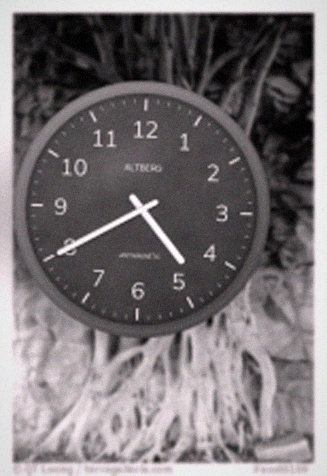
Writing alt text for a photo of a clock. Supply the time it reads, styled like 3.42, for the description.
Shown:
4.40
